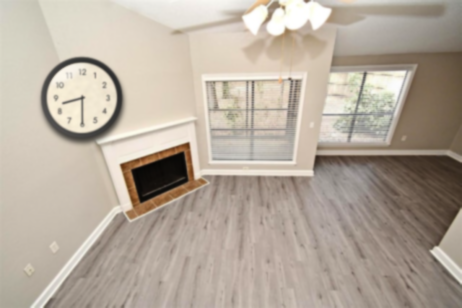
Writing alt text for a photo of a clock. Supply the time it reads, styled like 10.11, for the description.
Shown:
8.30
